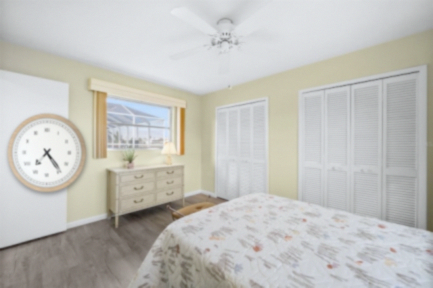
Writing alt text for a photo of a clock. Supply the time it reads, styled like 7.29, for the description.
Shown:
7.24
